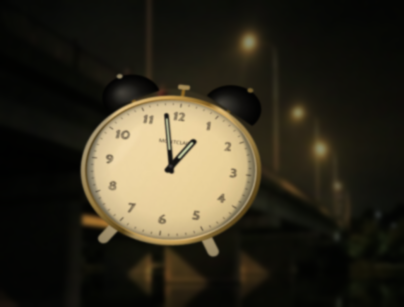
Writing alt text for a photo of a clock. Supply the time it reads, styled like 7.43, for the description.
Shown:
12.58
